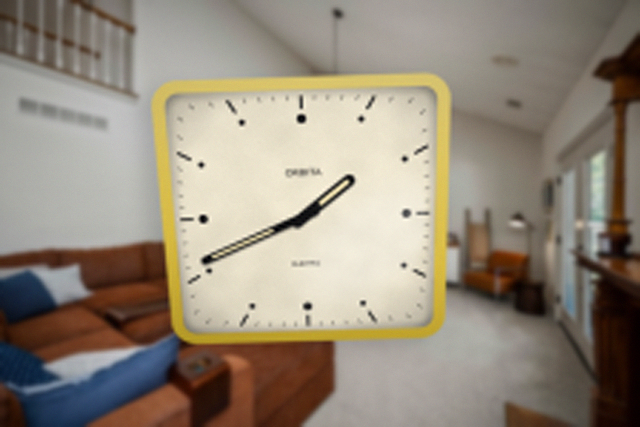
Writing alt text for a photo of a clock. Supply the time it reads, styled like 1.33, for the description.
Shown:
1.41
